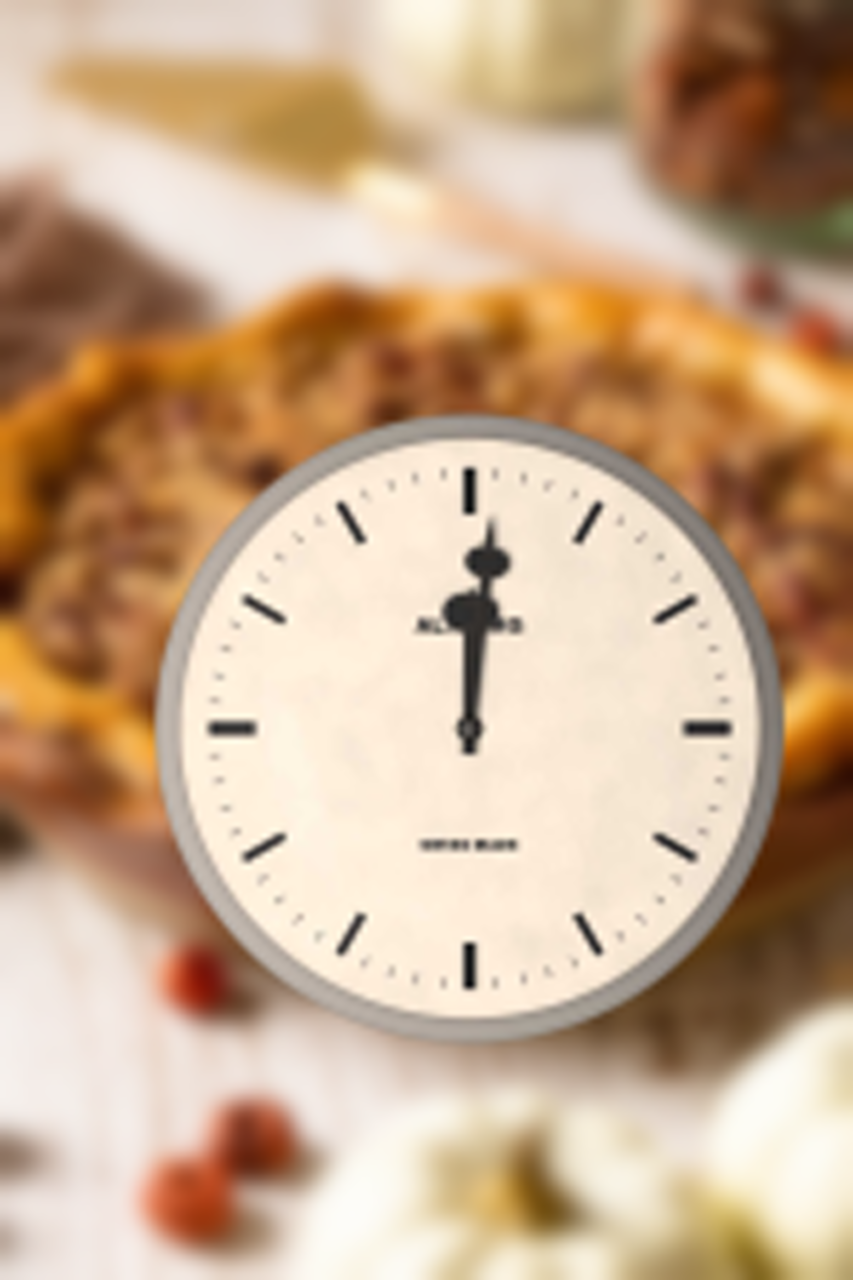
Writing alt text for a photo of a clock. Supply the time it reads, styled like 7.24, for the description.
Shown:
12.01
